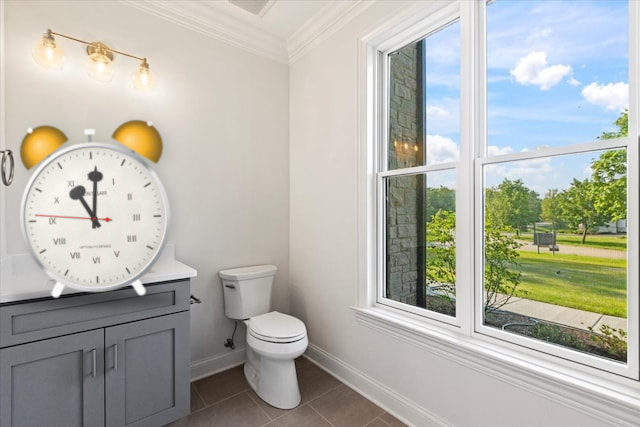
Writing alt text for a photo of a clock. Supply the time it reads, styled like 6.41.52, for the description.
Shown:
11.00.46
